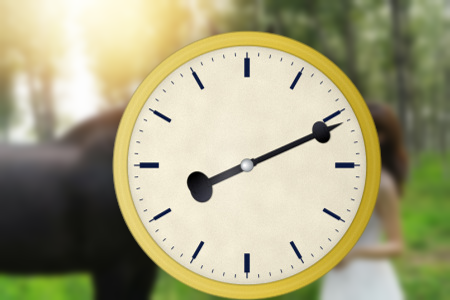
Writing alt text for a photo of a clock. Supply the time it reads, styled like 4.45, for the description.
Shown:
8.11
